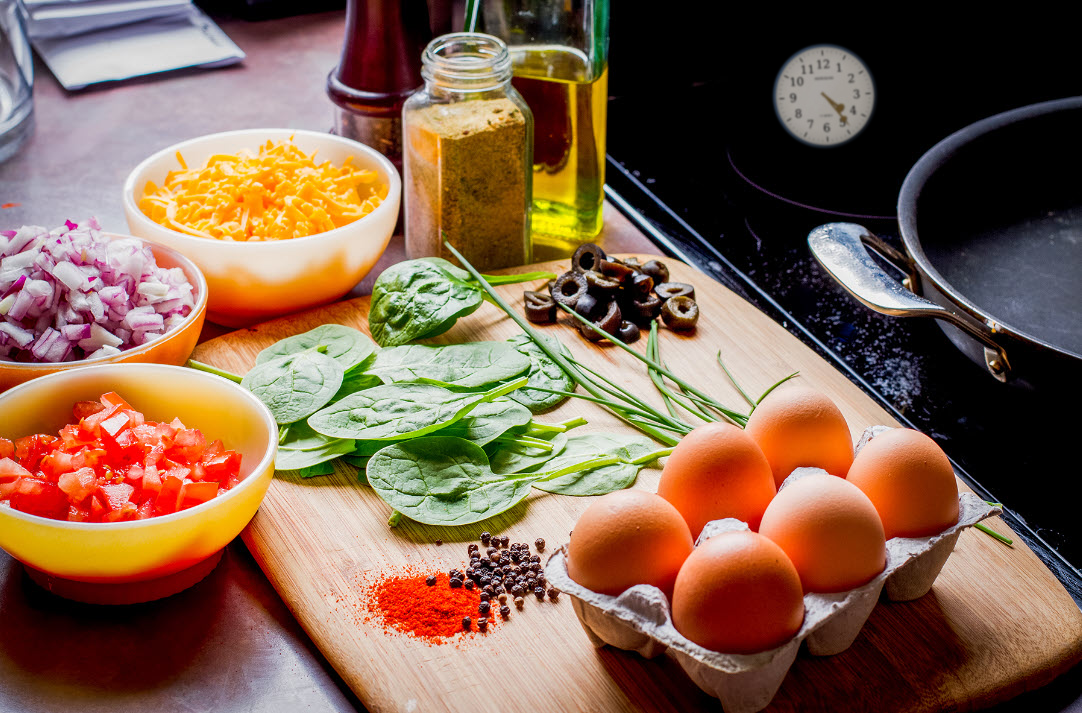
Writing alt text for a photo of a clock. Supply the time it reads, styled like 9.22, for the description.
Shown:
4.24
